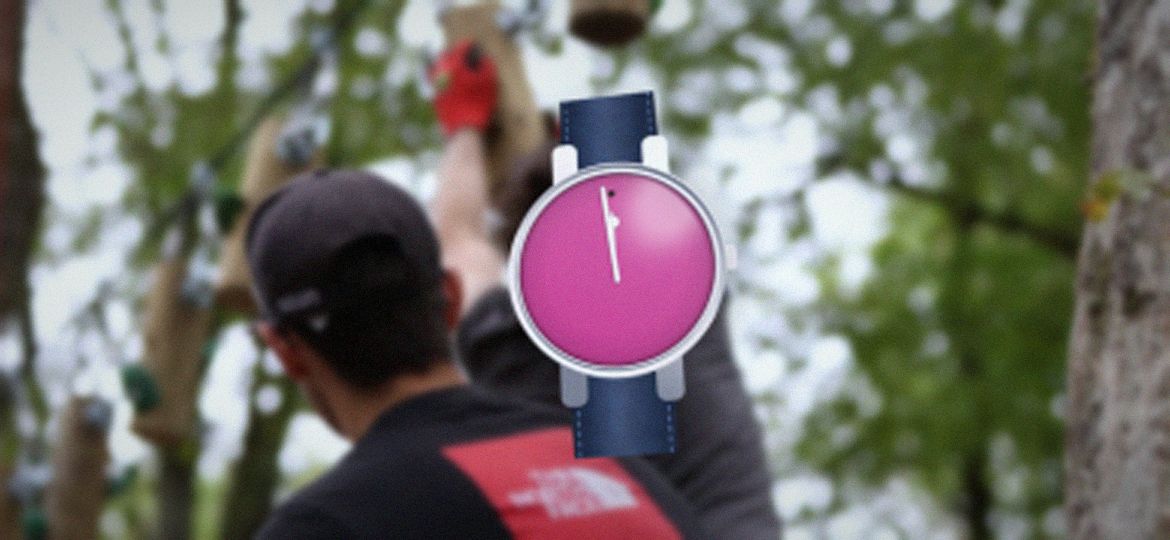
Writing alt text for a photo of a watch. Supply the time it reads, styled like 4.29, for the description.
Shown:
11.59
